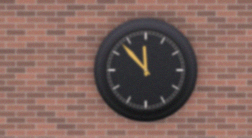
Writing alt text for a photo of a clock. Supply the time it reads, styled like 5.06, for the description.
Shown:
11.53
